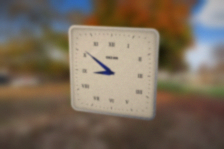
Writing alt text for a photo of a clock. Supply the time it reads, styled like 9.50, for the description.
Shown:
8.51
